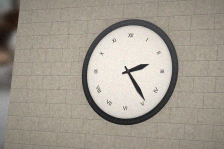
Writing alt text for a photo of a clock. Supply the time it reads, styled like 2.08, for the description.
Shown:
2.24
